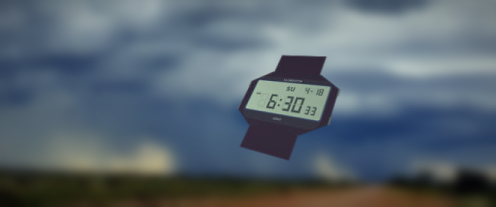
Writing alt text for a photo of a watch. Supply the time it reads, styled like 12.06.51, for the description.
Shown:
6.30.33
